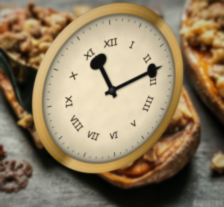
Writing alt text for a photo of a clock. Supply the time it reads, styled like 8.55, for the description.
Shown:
11.13
